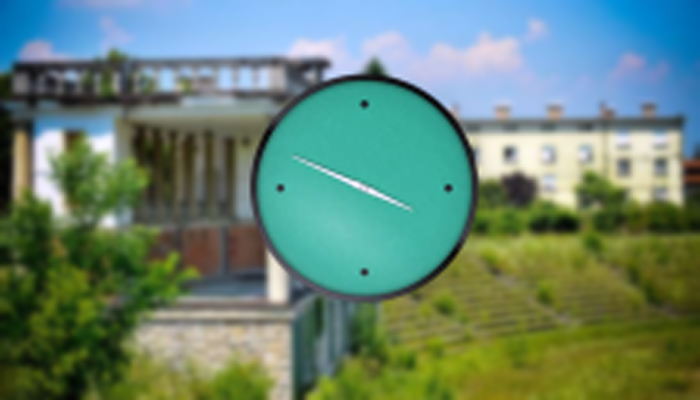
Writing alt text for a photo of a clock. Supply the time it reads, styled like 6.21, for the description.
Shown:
3.49
